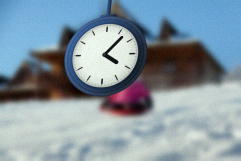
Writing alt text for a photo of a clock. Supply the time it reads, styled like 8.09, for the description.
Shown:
4.07
